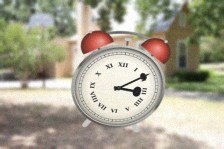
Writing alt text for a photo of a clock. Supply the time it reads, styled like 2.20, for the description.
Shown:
3.09
